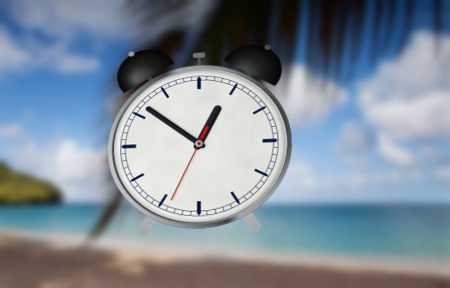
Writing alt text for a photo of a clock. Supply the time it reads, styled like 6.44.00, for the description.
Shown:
12.51.34
